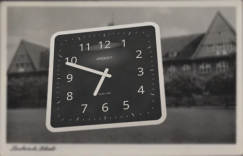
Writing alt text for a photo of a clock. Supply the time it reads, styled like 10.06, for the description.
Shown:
6.49
